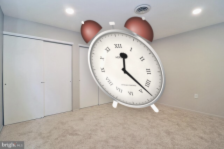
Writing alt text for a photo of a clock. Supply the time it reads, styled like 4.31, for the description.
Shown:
12.23
